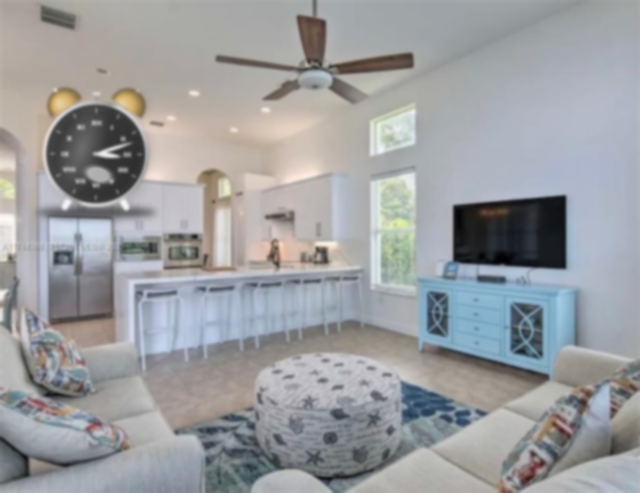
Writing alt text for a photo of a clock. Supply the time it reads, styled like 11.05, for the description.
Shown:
3.12
